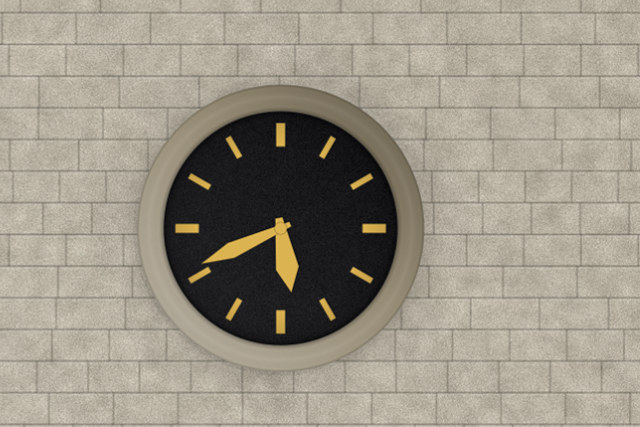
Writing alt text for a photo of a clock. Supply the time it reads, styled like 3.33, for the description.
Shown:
5.41
